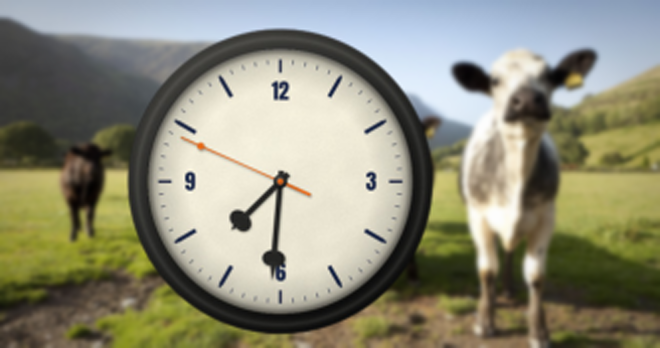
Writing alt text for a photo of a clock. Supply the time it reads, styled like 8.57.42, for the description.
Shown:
7.30.49
